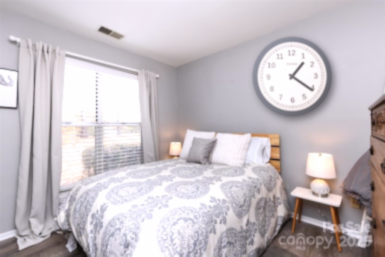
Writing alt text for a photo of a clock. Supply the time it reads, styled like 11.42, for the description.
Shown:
1.21
